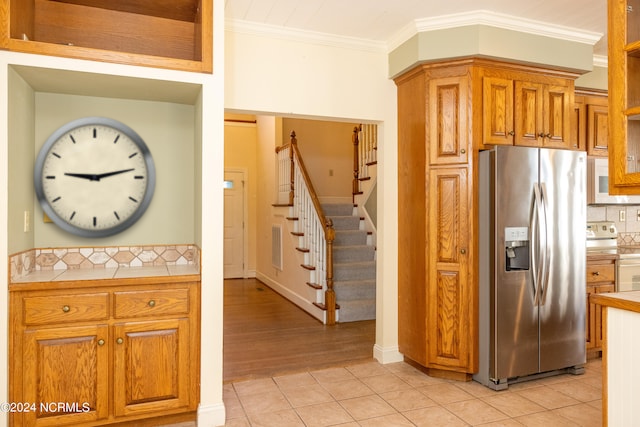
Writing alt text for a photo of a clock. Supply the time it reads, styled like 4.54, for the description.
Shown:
9.13
